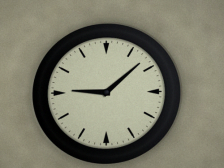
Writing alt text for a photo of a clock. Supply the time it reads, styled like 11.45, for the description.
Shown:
9.08
